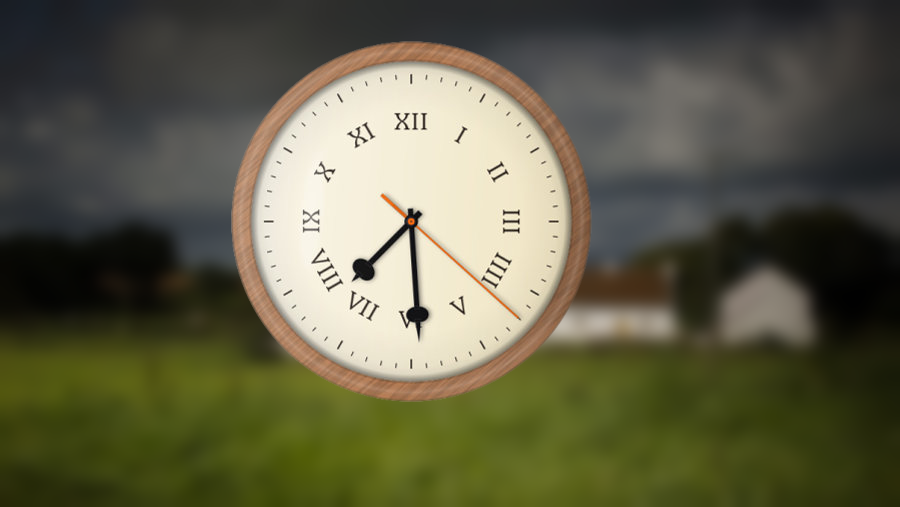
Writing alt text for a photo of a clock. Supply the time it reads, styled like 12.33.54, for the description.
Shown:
7.29.22
